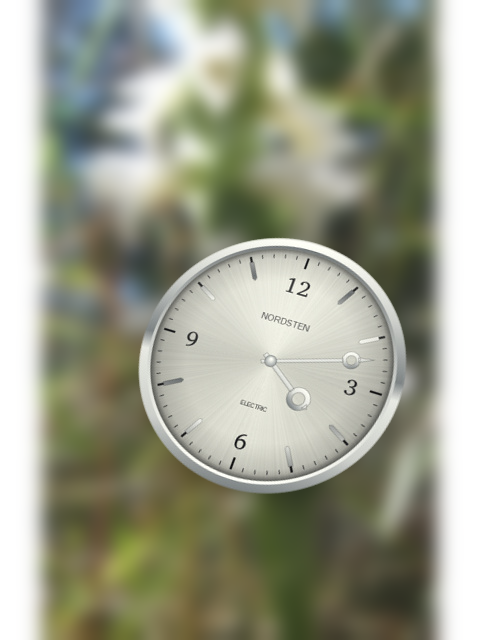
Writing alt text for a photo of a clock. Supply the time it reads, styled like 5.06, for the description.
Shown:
4.12
